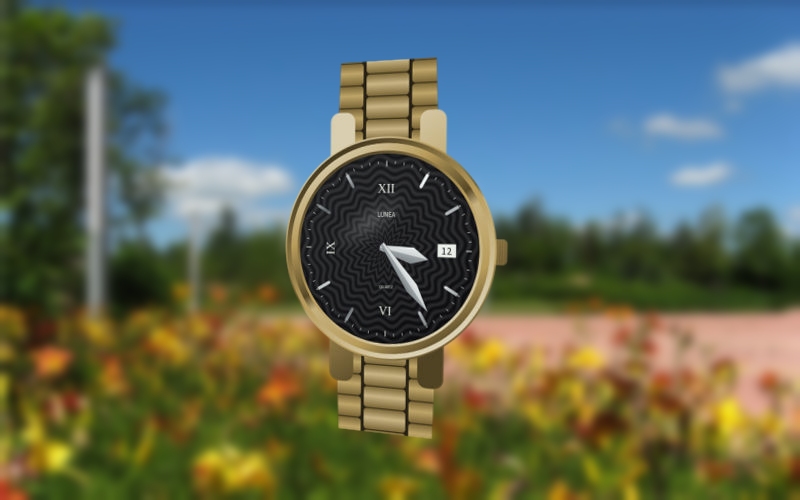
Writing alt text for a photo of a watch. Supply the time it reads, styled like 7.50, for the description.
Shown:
3.24
